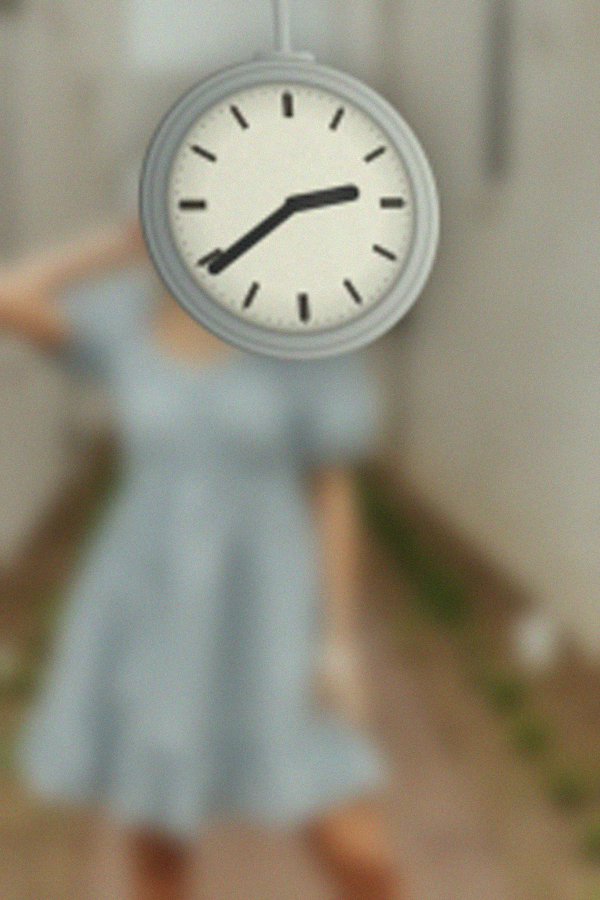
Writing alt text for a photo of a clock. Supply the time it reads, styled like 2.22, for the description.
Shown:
2.39
